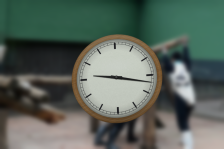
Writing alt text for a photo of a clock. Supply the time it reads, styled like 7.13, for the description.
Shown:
9.17
